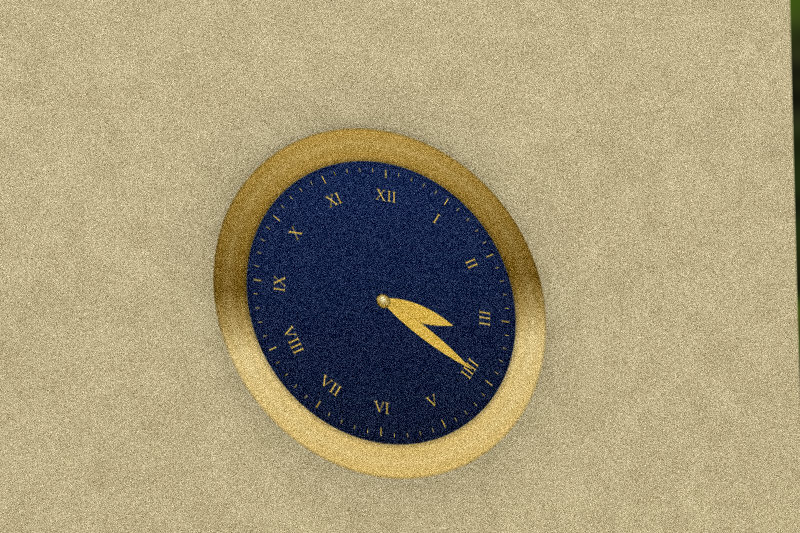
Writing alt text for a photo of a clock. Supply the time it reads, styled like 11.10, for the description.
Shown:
3.20
